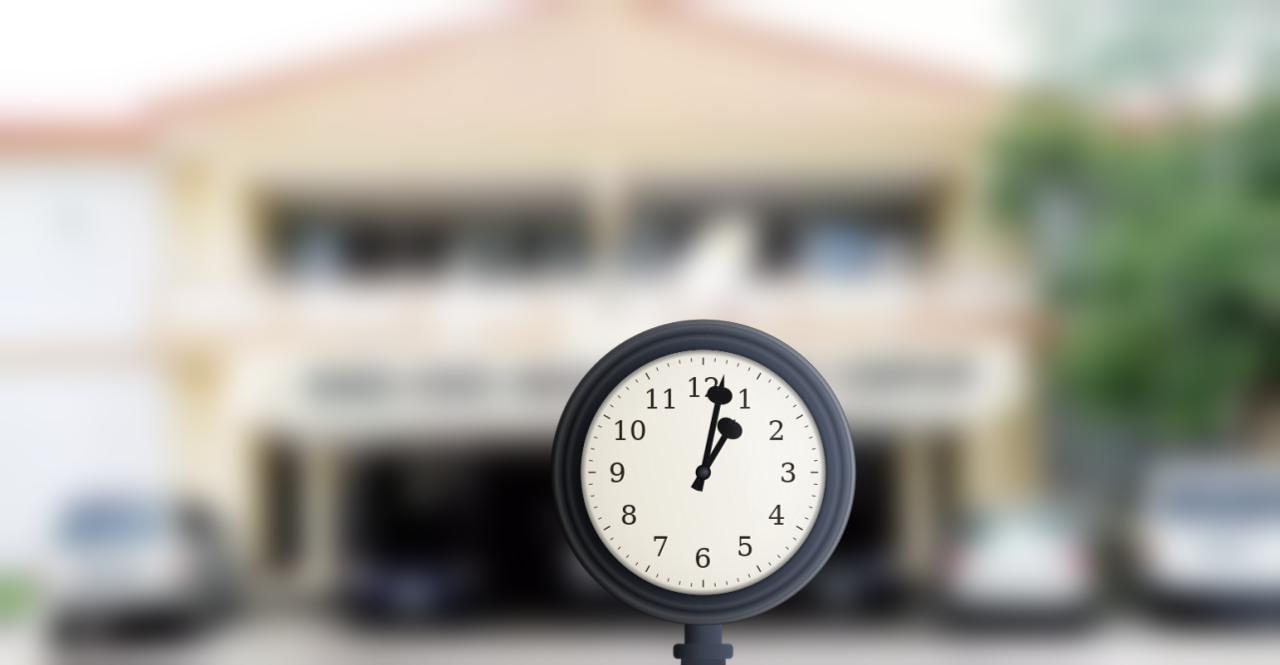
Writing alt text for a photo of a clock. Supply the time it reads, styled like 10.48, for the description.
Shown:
1.02
